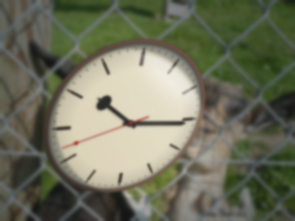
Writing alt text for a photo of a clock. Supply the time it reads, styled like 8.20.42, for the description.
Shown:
10.15.42
